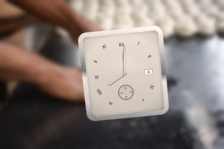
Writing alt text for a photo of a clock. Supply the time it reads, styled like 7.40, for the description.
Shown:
8.01
